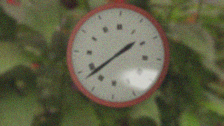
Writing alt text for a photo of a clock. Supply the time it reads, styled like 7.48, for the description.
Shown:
1.38
